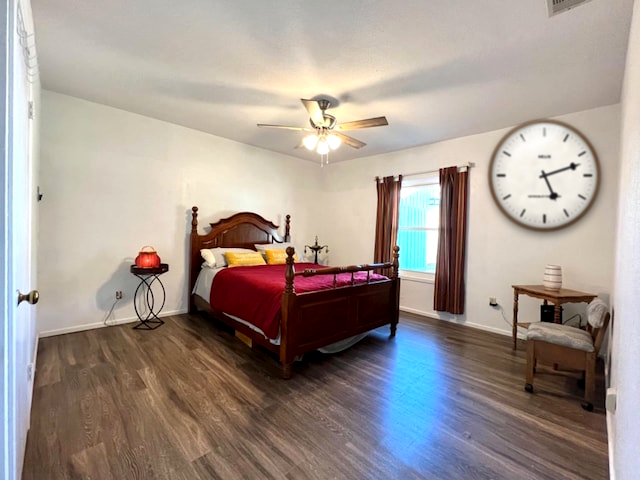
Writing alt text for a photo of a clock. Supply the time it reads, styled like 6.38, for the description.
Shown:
5.12
